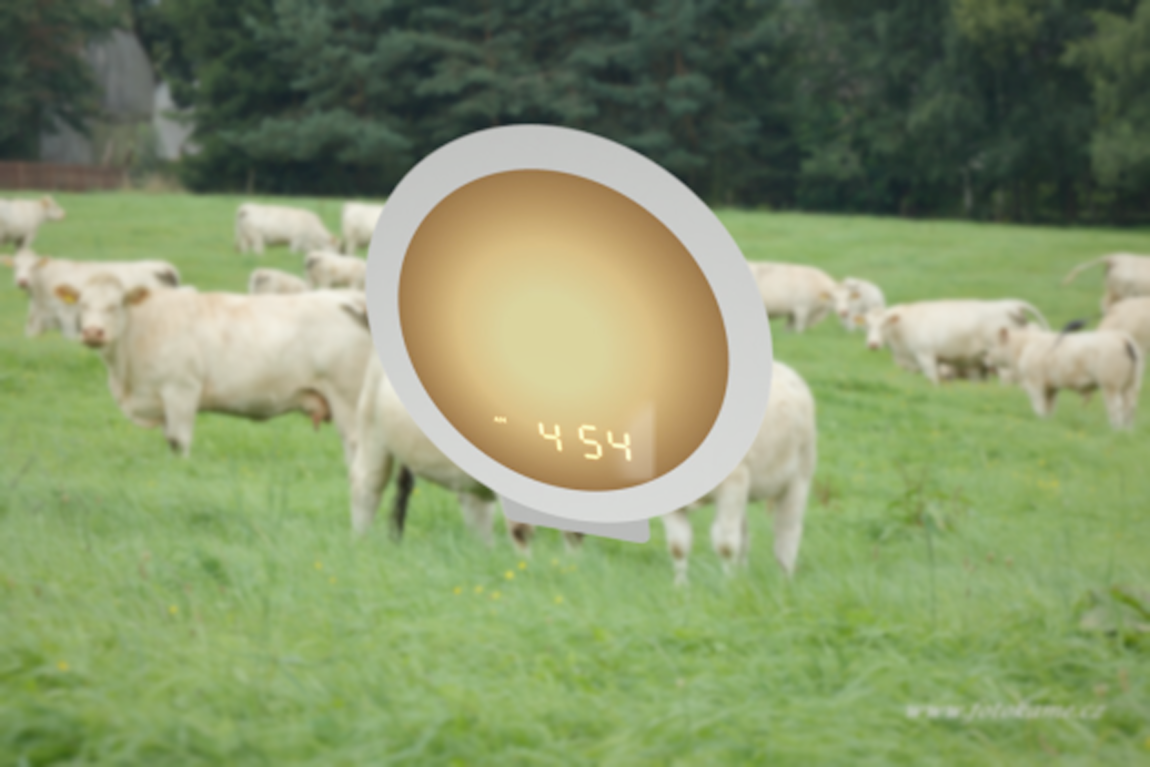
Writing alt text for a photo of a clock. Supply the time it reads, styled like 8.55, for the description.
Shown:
4.54
